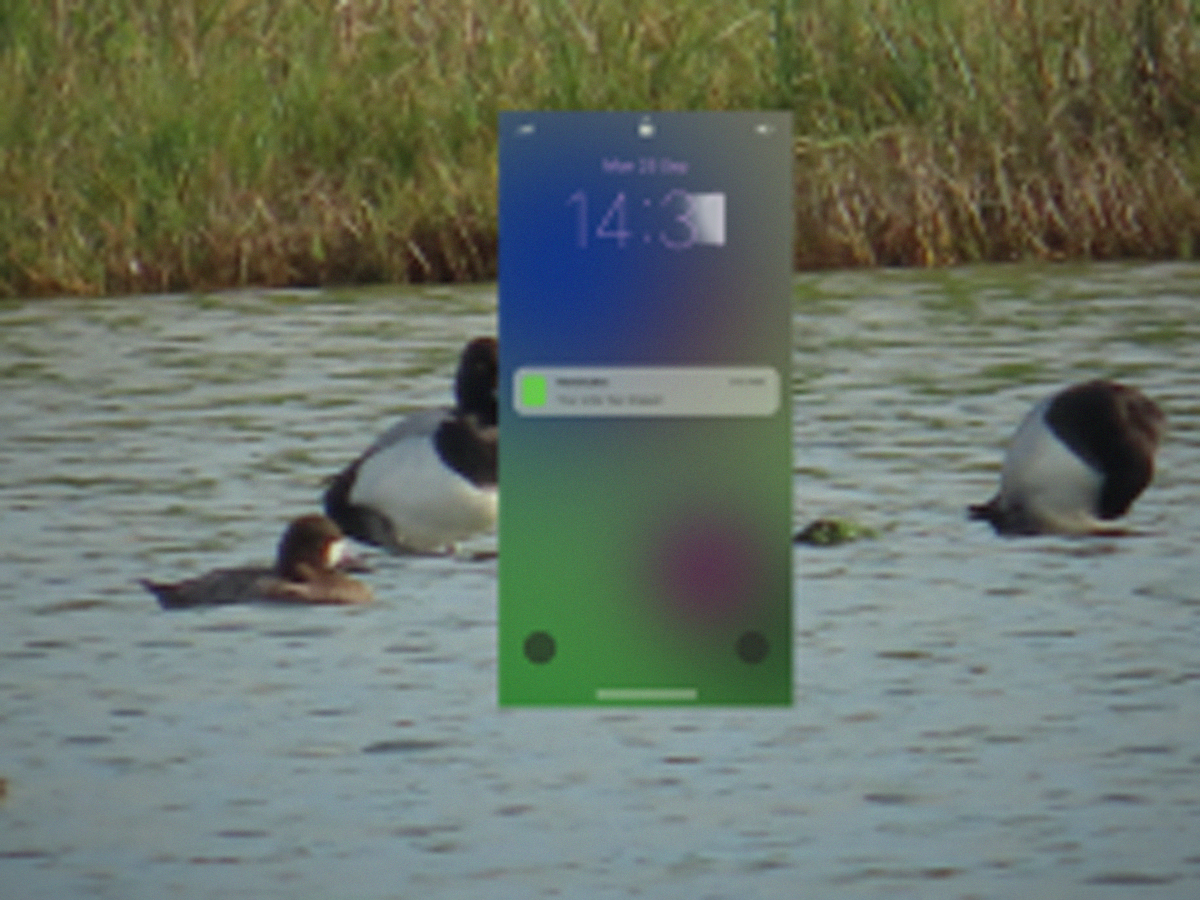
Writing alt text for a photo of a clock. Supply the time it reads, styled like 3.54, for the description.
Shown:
14.31
